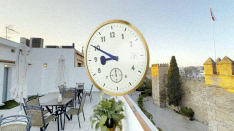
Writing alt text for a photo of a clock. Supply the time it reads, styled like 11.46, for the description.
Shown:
8.50
